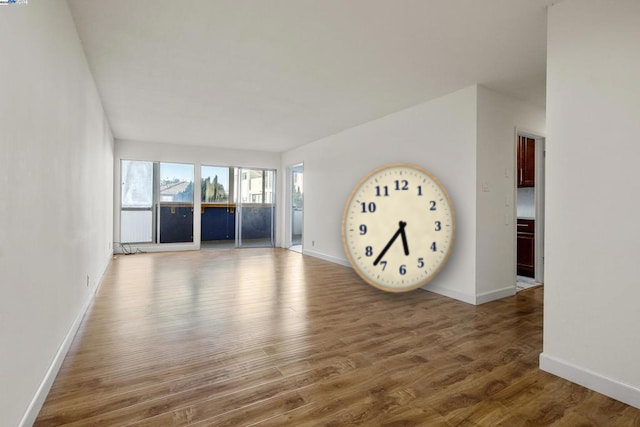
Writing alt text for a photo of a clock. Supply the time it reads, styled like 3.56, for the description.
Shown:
5.37
